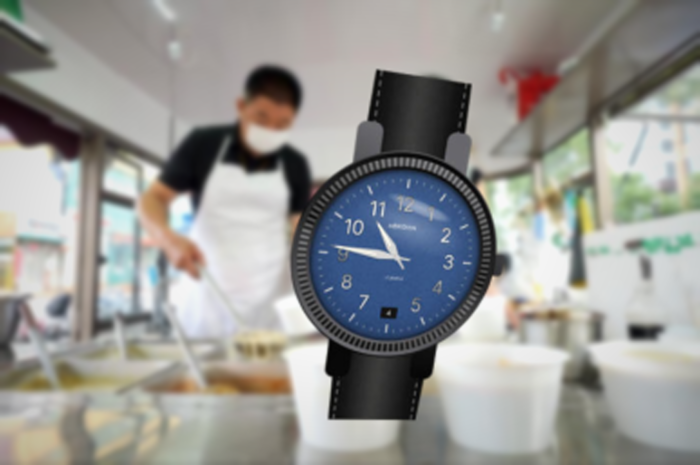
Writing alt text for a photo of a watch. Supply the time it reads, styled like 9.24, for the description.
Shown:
10.46
